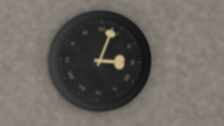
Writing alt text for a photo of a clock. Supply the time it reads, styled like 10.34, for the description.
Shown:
3.03
